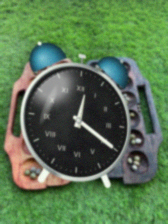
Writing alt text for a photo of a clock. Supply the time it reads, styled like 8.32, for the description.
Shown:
12.20
